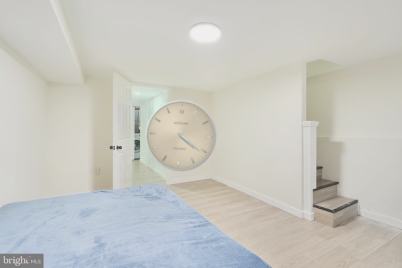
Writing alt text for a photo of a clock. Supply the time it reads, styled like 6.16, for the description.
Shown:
4.21
